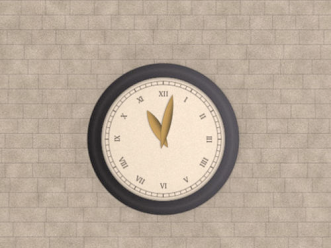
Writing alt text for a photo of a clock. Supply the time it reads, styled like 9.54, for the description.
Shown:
11.02
